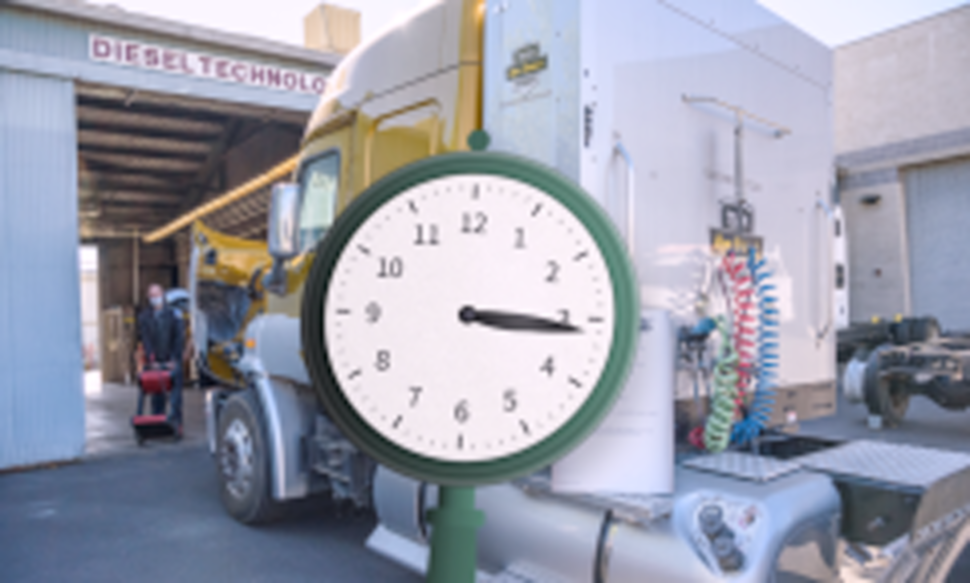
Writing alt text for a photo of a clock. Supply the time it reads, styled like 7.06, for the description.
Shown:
3.16
